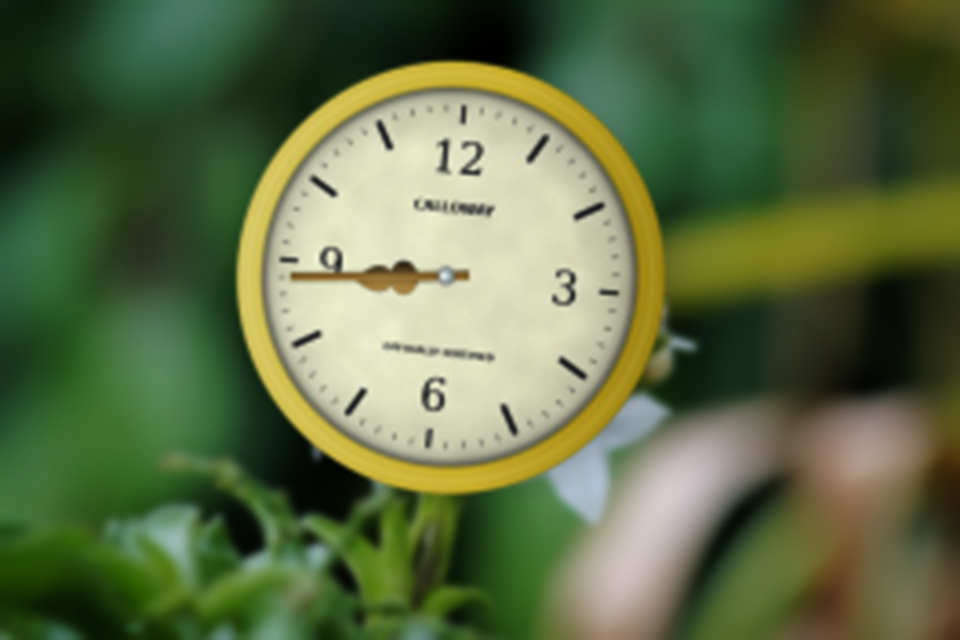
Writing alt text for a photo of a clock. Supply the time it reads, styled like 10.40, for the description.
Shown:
8.44
